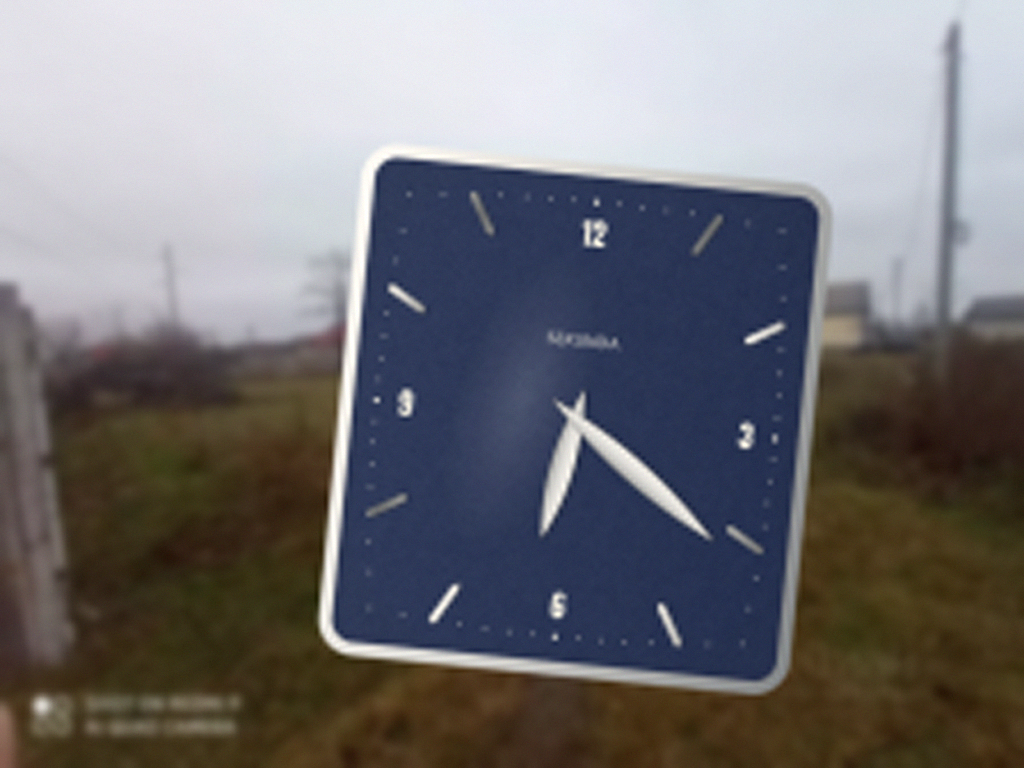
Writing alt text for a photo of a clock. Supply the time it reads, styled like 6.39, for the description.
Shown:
6.21
